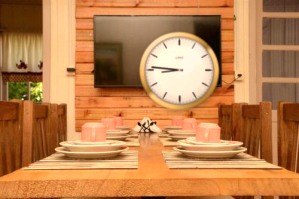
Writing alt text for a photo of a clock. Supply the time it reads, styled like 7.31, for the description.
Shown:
8.46
